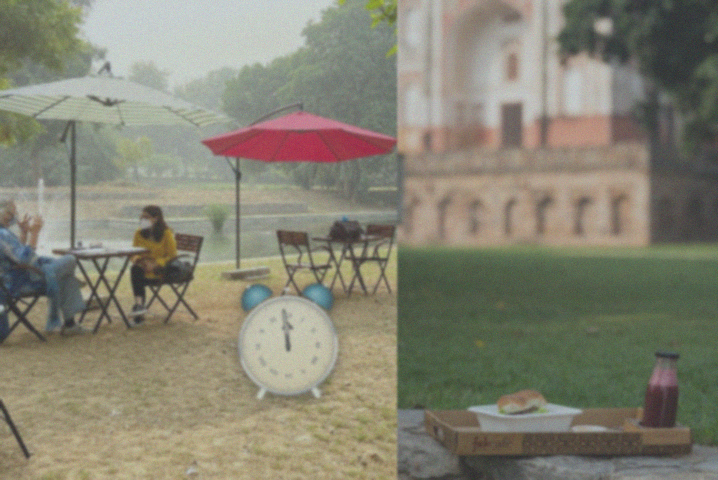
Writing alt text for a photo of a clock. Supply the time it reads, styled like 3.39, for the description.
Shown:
11.59
